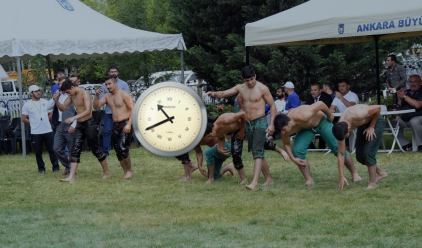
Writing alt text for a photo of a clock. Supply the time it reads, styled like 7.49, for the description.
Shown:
10.41
